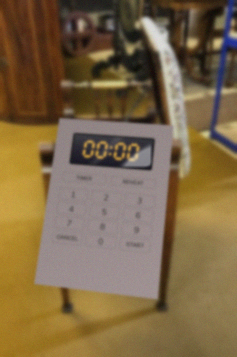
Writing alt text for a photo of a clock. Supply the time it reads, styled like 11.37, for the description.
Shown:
0.00
